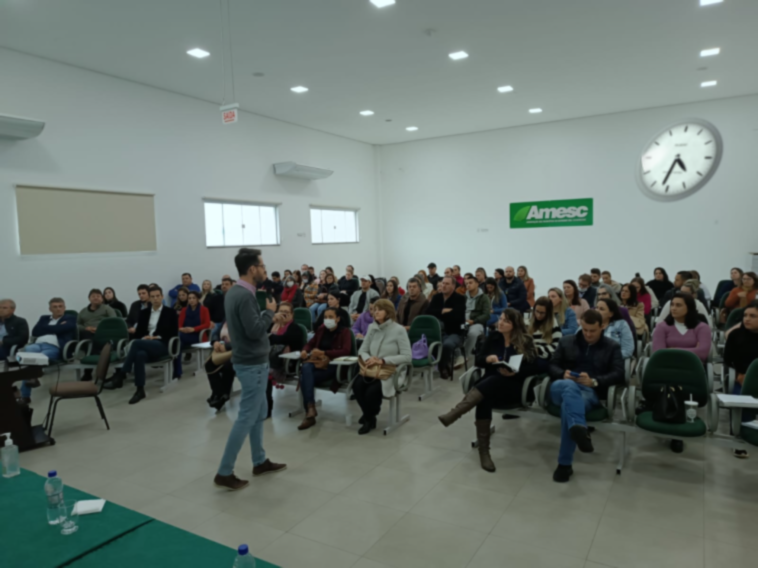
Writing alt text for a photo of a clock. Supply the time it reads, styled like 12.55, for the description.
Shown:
4.32
